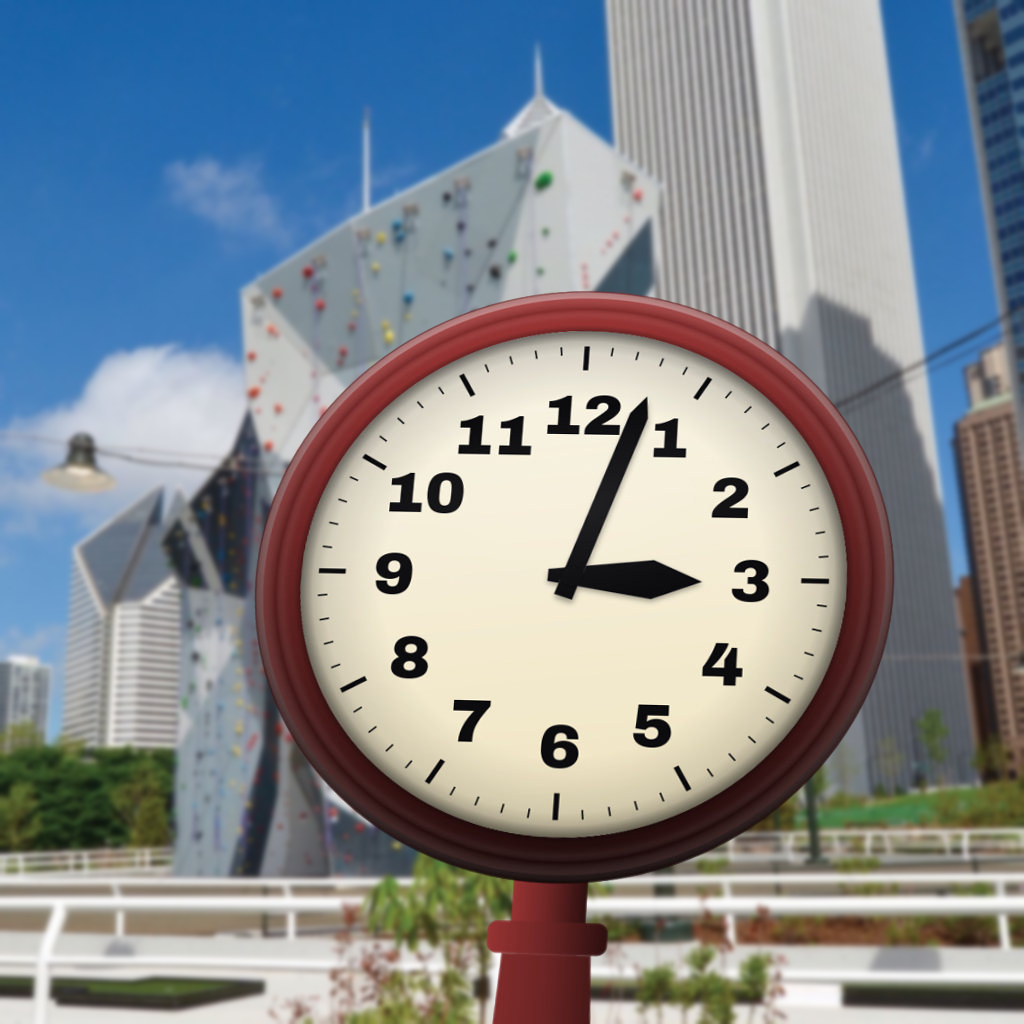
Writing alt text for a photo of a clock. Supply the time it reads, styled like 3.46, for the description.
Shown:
3.03
